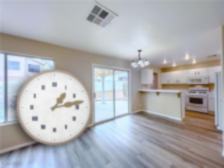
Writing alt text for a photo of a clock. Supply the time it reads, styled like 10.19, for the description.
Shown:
1.13
